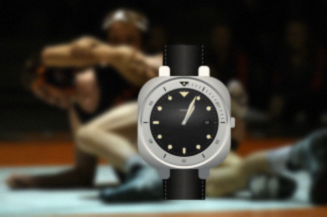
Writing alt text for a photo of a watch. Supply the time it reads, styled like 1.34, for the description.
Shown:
1.04
